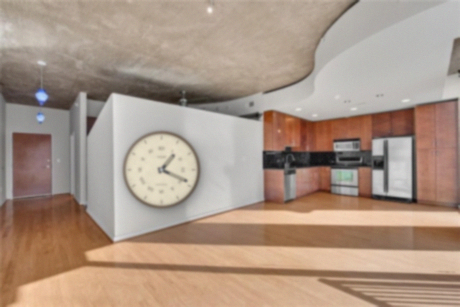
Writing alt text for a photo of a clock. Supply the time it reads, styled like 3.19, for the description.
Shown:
1.19
